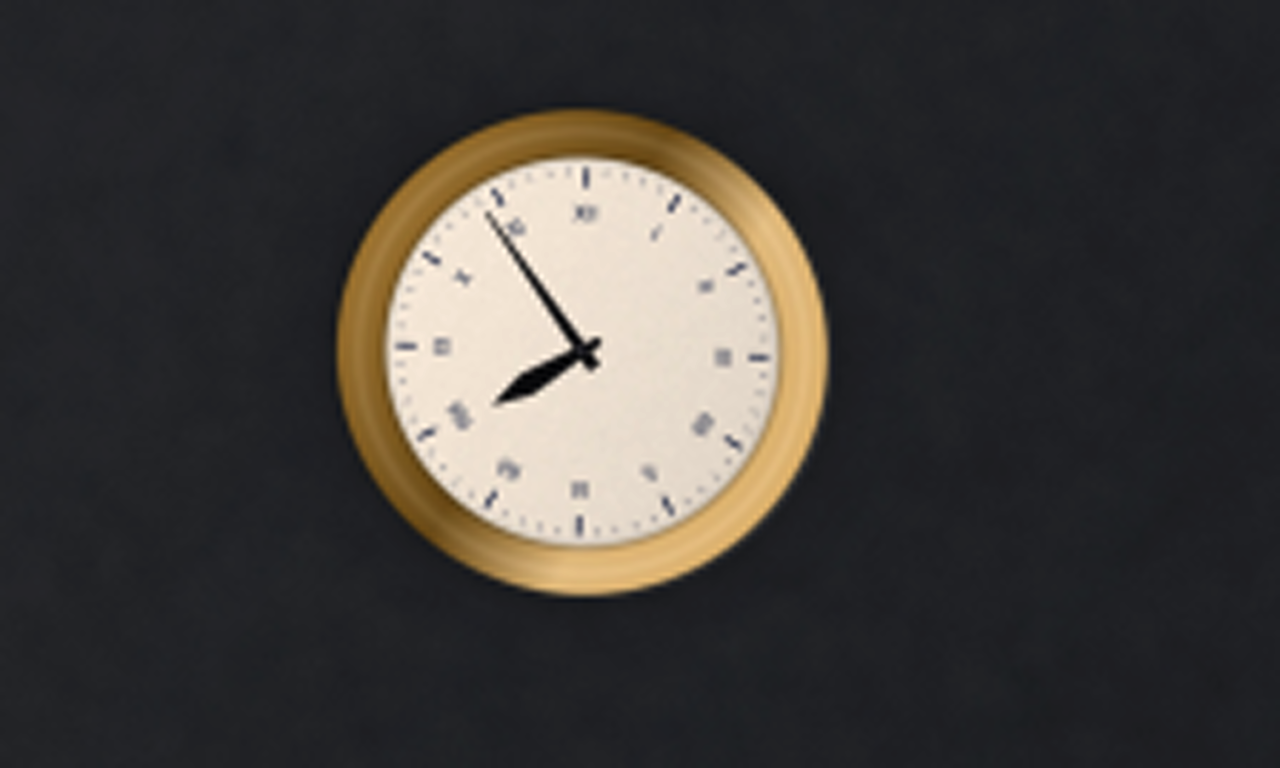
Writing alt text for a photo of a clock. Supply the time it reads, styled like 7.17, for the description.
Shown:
7.54
